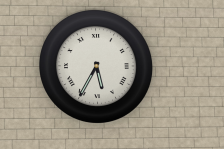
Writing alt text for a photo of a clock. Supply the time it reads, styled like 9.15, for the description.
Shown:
5.35
